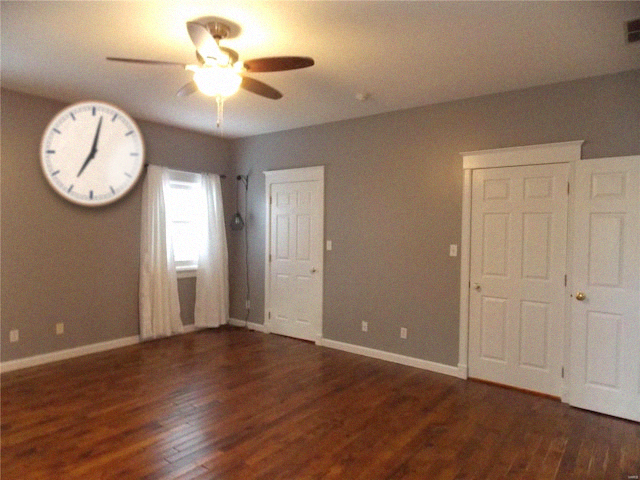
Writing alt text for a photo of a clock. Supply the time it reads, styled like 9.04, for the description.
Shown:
7.02
